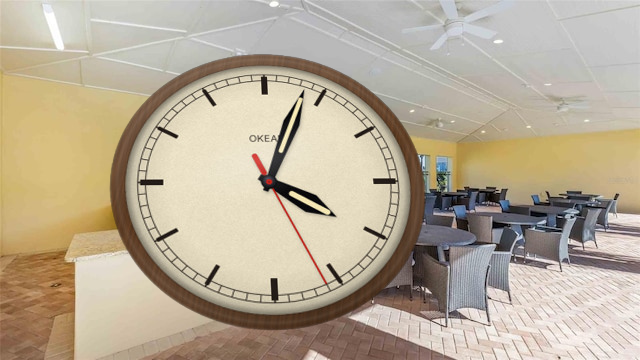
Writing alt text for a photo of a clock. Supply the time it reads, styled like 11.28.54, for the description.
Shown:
4.03.26
